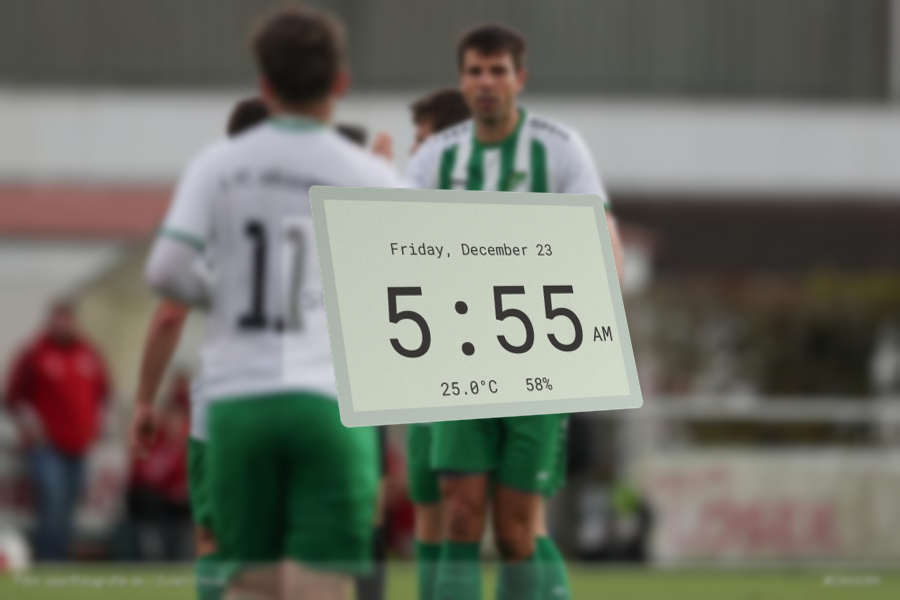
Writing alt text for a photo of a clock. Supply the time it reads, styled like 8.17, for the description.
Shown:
5.55
